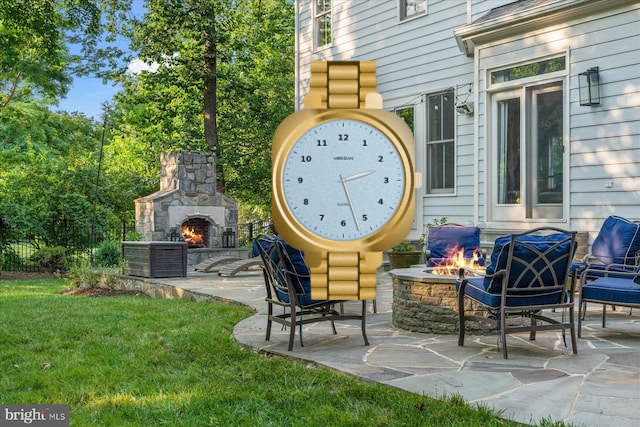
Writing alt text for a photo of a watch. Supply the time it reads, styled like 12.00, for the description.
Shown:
2.27
